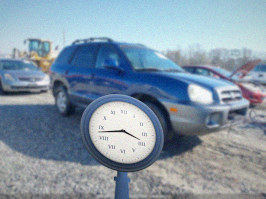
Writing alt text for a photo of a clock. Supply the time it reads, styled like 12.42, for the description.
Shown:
3.43
